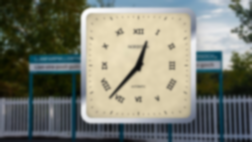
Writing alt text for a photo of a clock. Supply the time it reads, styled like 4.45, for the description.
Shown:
12.37
